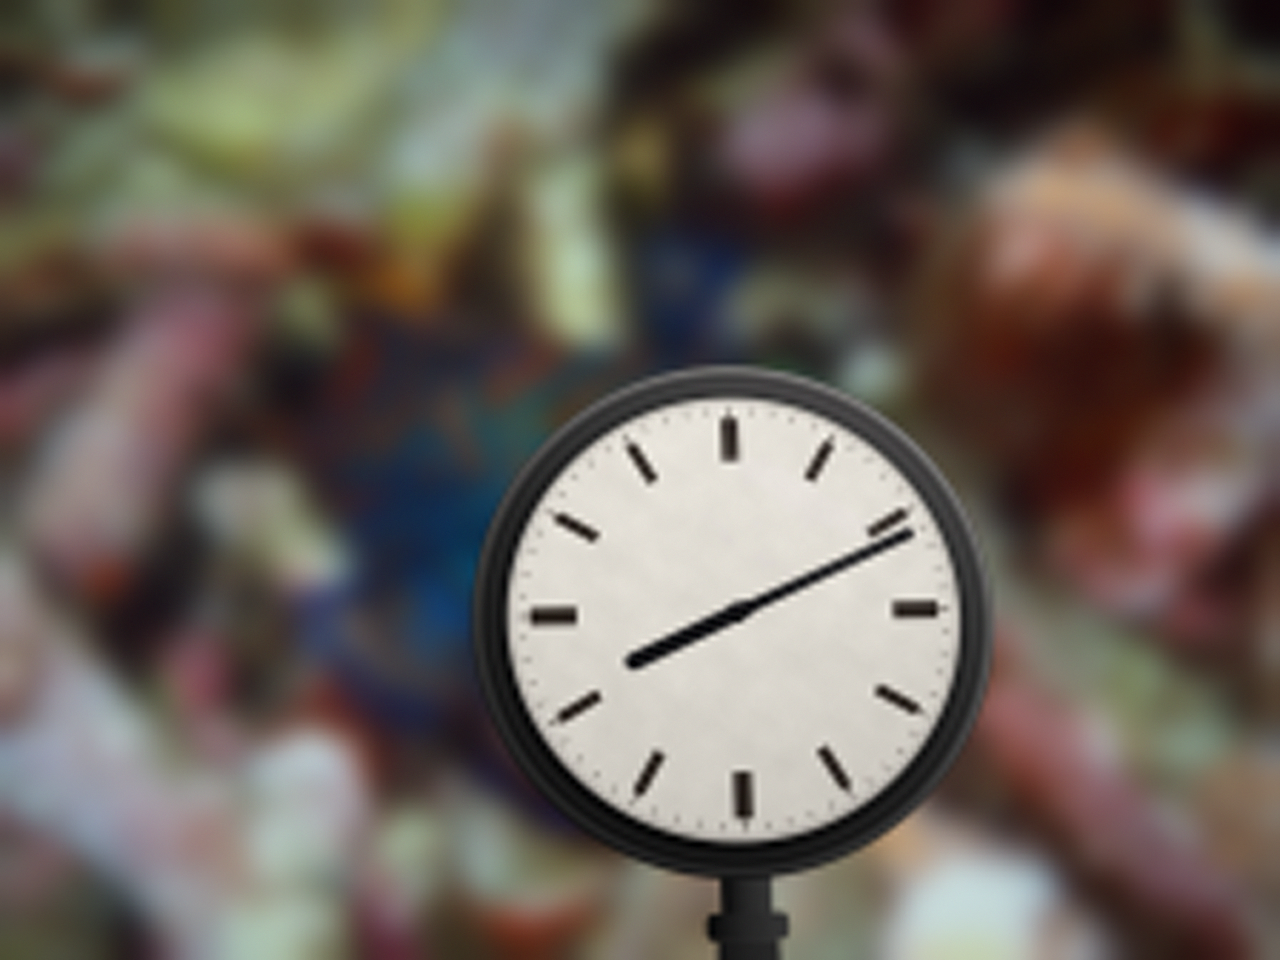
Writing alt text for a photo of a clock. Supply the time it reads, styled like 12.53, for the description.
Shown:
8.11
